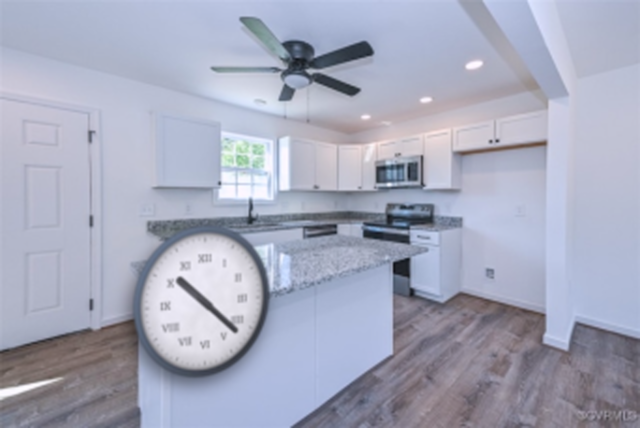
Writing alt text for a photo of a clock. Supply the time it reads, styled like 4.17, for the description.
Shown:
10.22
